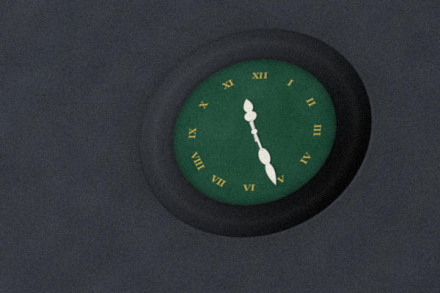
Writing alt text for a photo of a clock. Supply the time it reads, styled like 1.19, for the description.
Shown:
11.26
